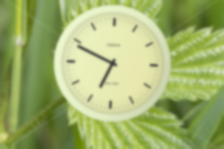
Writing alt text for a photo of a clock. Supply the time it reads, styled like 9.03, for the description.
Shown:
6.49
